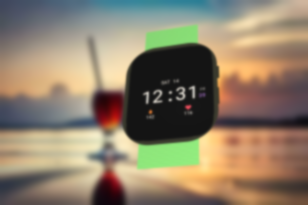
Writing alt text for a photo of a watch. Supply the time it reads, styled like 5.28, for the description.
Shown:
12.31
